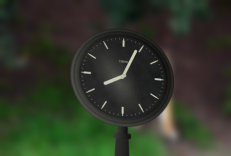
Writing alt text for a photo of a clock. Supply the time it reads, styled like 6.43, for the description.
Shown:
8.04
